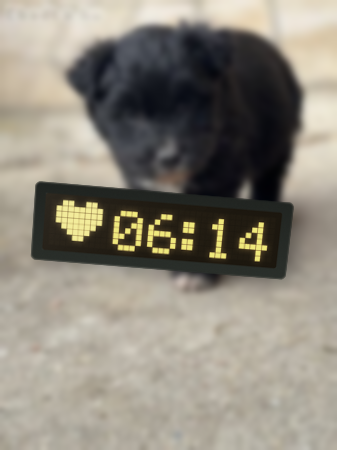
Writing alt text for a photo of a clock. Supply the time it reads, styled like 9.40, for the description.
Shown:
6.14
